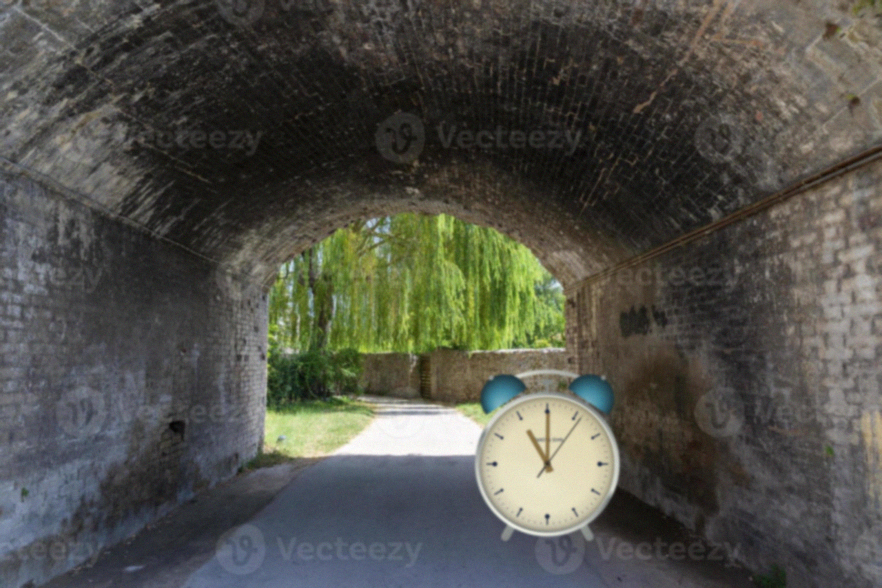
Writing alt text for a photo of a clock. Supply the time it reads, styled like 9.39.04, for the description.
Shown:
11.00.06
